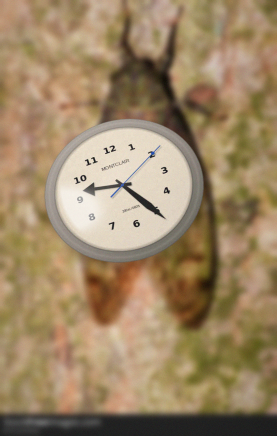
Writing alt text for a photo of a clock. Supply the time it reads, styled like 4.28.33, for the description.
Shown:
9.25.10
